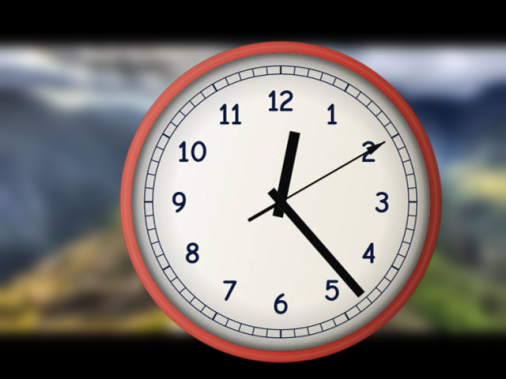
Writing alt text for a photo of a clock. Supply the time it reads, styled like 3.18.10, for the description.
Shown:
12.23.10
